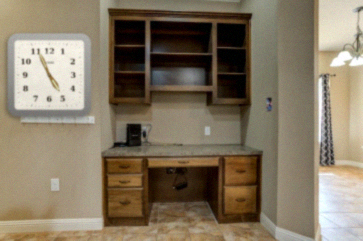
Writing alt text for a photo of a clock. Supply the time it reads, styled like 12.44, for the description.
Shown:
4.56
